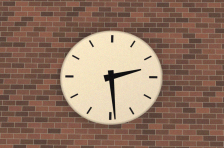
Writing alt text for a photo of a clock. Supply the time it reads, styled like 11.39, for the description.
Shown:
2.29
